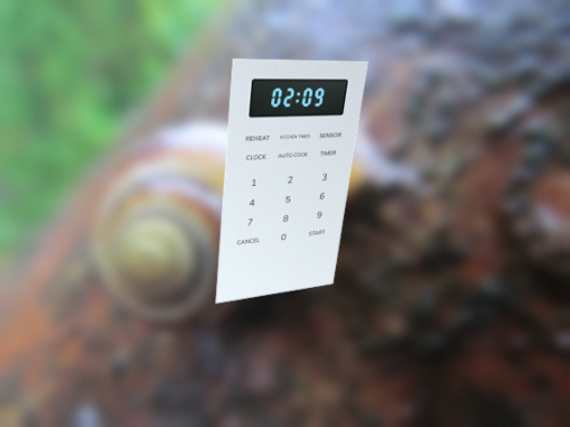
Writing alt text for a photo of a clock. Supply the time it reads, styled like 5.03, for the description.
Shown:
2.09
